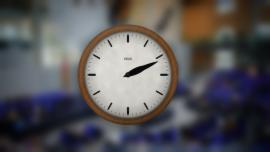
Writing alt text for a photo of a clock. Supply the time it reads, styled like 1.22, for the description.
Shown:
2.11
